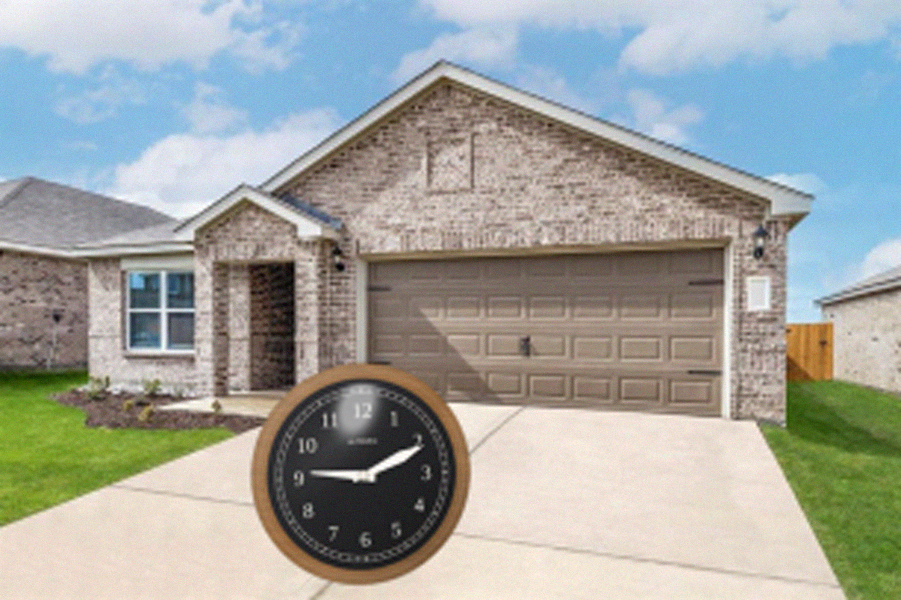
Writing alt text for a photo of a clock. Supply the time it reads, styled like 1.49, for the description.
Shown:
9.11
